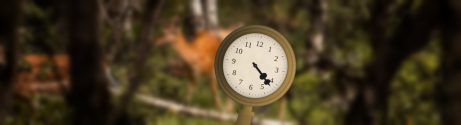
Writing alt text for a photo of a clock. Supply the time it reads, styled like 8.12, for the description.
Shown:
4.22
